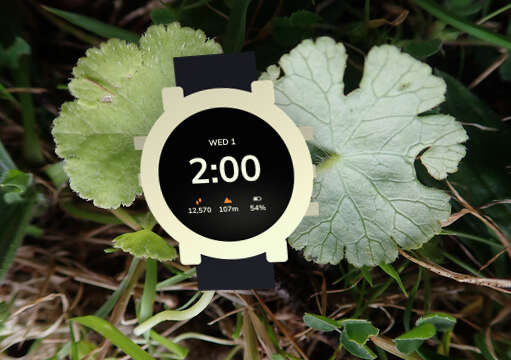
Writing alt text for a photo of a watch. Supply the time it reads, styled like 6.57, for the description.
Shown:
2.00
